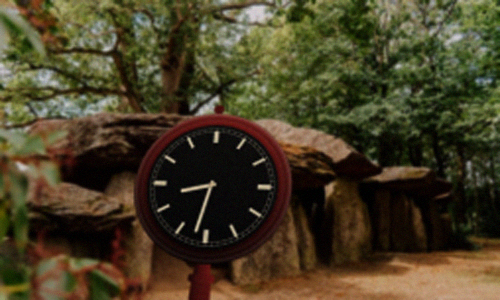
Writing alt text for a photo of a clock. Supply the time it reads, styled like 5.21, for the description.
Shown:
8.32
